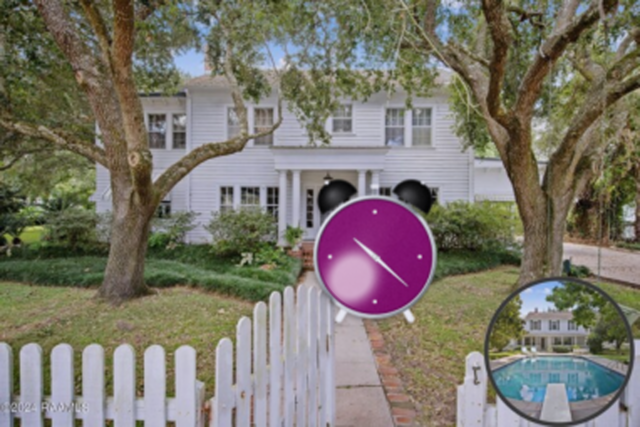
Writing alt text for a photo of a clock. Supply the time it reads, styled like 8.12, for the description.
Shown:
10.22
